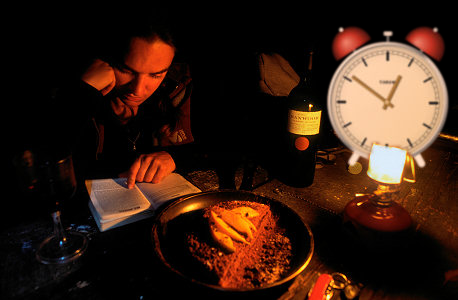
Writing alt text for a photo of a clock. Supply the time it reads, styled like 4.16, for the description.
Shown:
12.51
